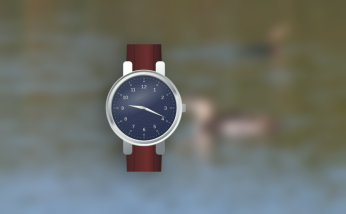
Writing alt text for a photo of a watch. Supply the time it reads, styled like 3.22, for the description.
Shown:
9.19
